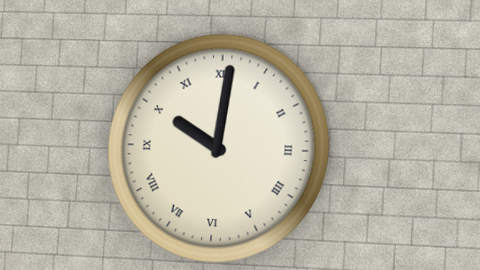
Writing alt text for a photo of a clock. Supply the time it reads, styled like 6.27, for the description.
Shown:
10.01
